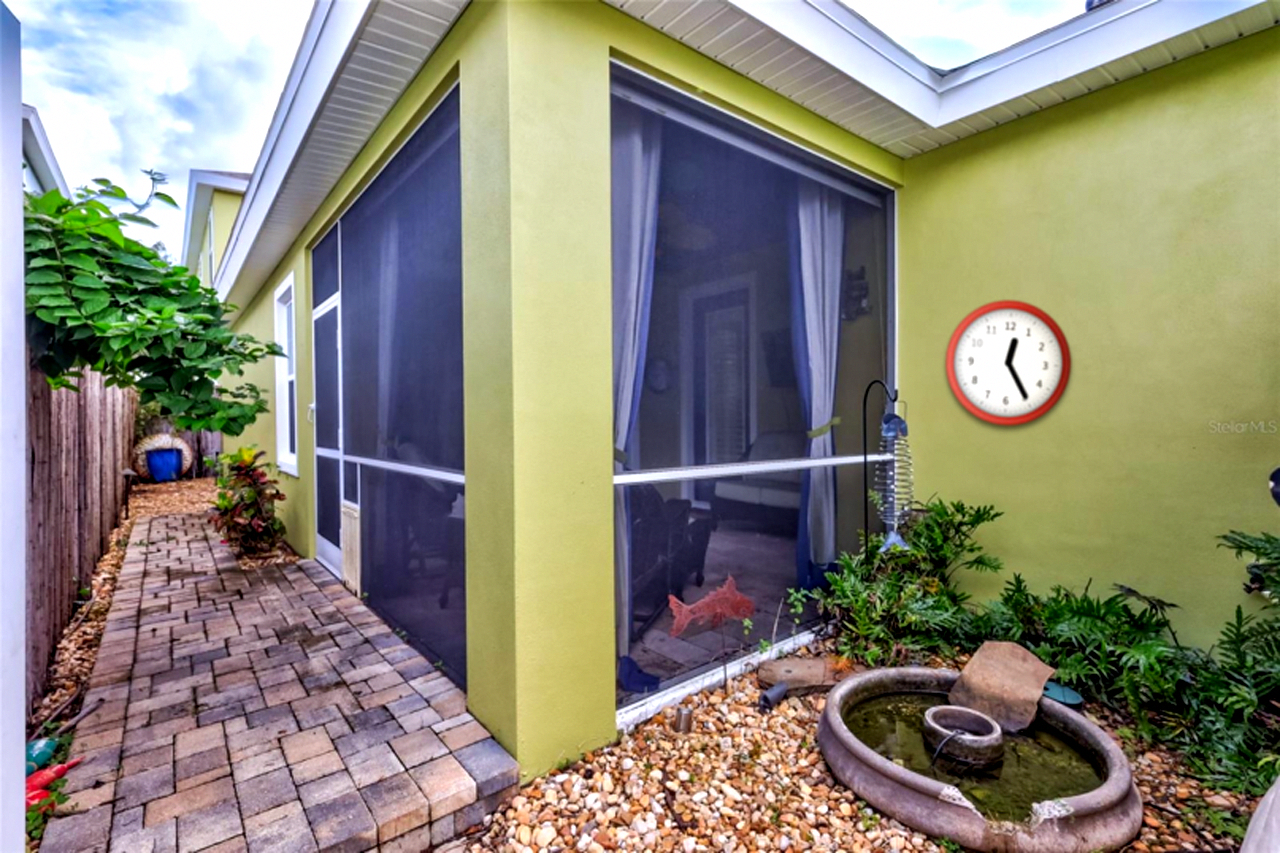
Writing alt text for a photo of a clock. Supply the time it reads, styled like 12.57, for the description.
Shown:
12.25
